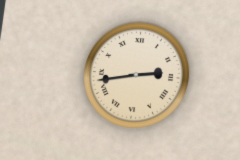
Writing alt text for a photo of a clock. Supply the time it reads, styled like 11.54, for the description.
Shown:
2.43
